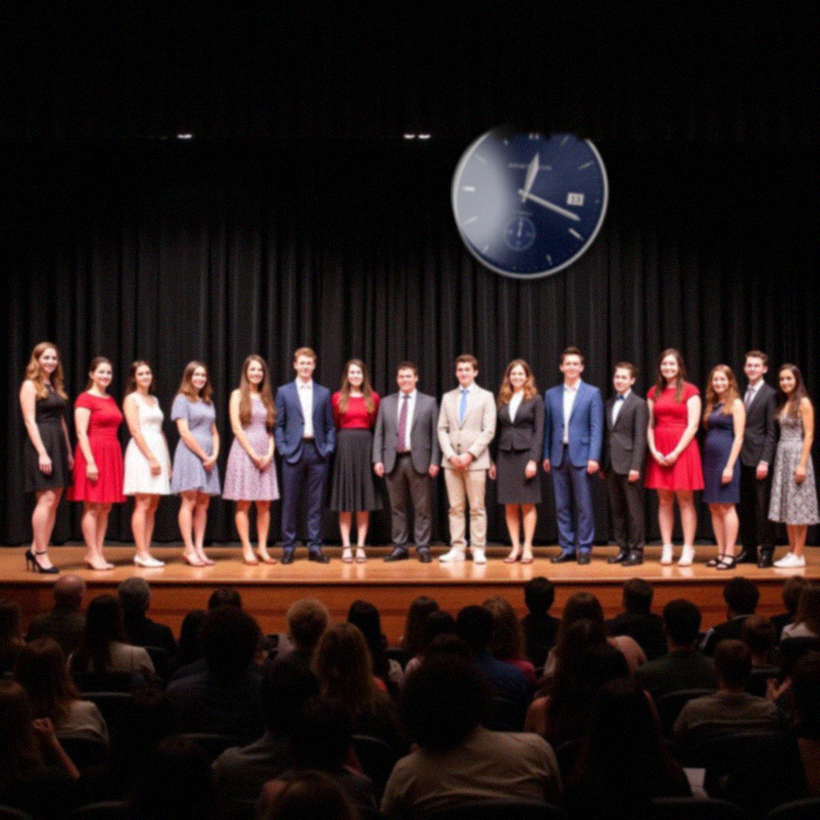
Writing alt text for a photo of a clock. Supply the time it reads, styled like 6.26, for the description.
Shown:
12.18
